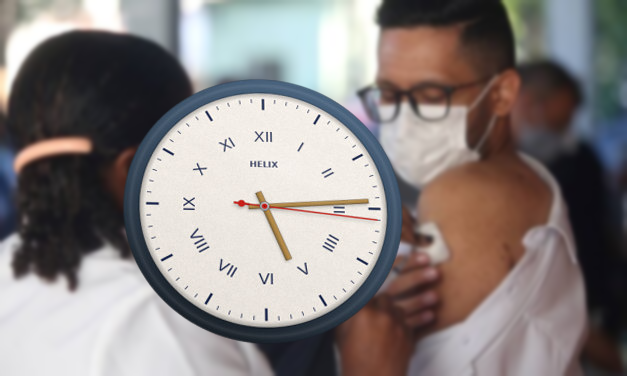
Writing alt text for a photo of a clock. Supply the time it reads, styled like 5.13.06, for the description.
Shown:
5.14.16
